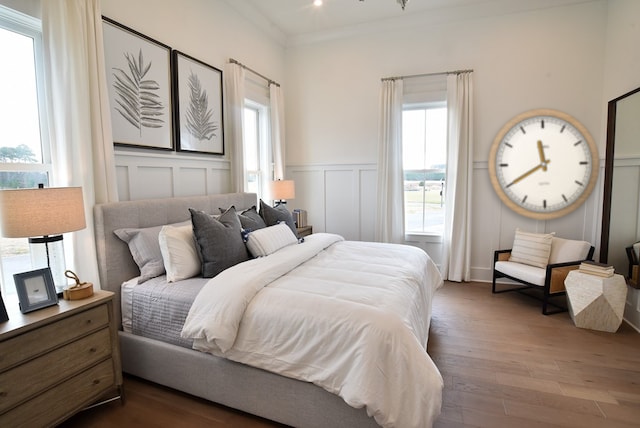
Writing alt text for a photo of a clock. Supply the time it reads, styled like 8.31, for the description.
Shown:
11.40
